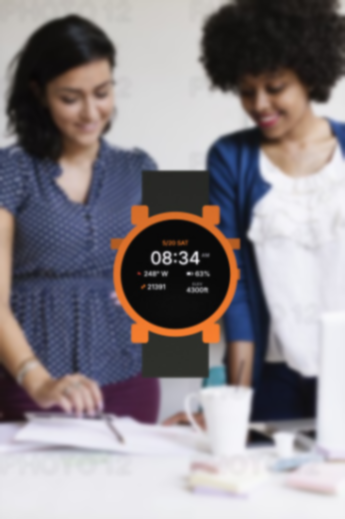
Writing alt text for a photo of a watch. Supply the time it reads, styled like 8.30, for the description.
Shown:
8.34
